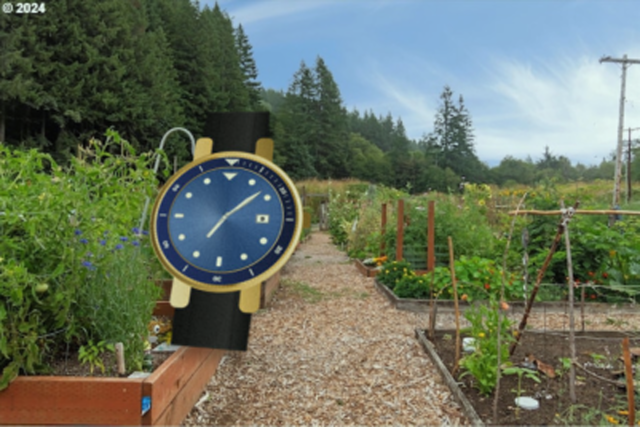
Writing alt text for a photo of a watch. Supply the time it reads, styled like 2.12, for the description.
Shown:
7.08
